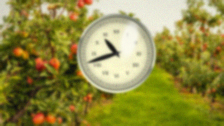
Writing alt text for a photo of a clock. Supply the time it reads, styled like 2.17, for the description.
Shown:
10.42
